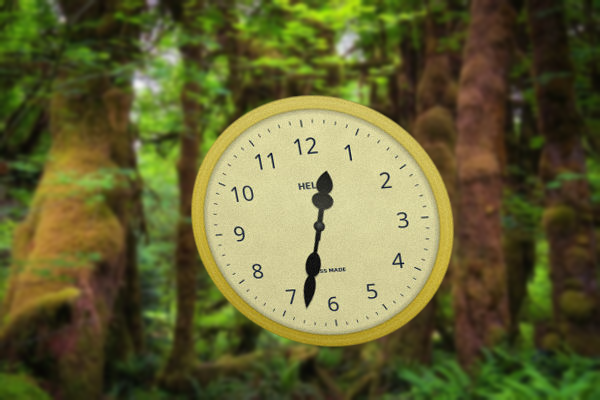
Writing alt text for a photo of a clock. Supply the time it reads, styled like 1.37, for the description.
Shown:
12.33
